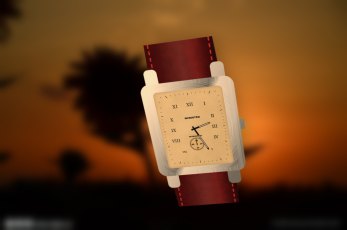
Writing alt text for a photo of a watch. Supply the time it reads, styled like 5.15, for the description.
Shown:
2.26
